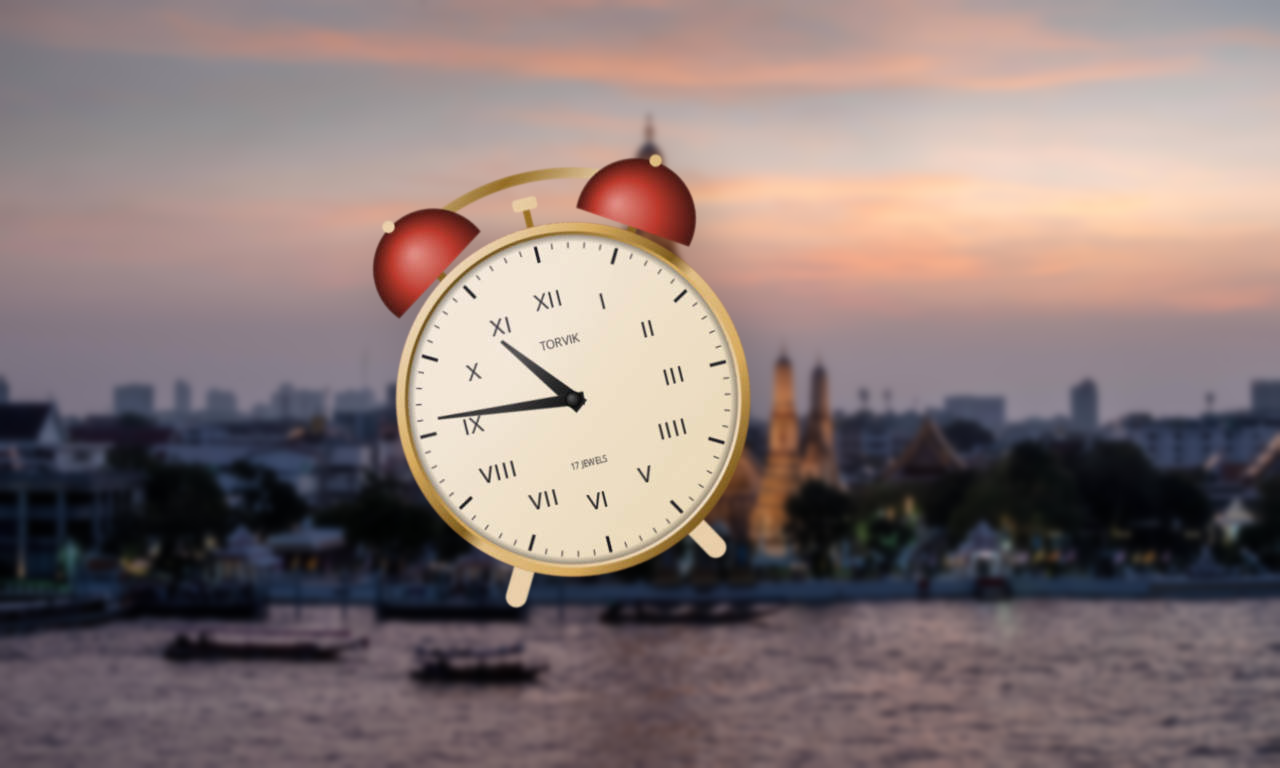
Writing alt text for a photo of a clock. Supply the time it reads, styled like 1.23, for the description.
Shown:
10.46
